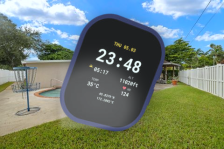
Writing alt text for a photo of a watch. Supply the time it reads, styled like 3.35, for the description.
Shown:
23.48
